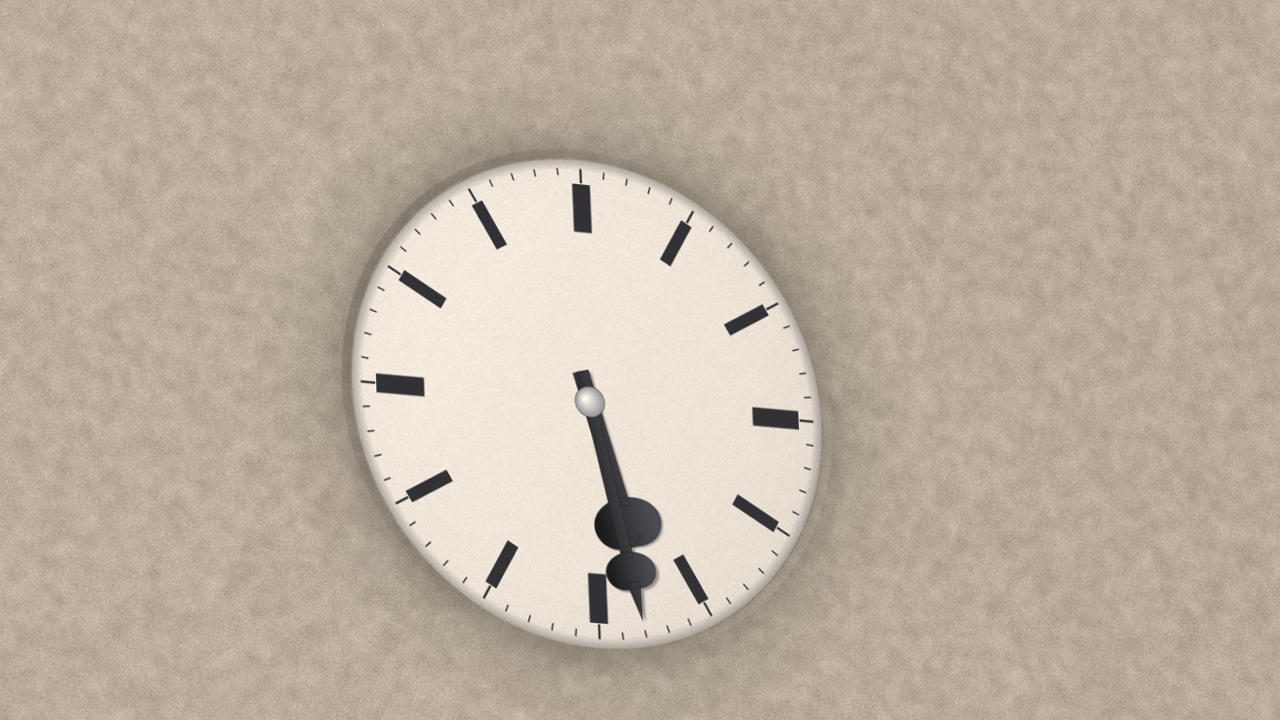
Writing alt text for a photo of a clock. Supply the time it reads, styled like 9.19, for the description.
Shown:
5.28
